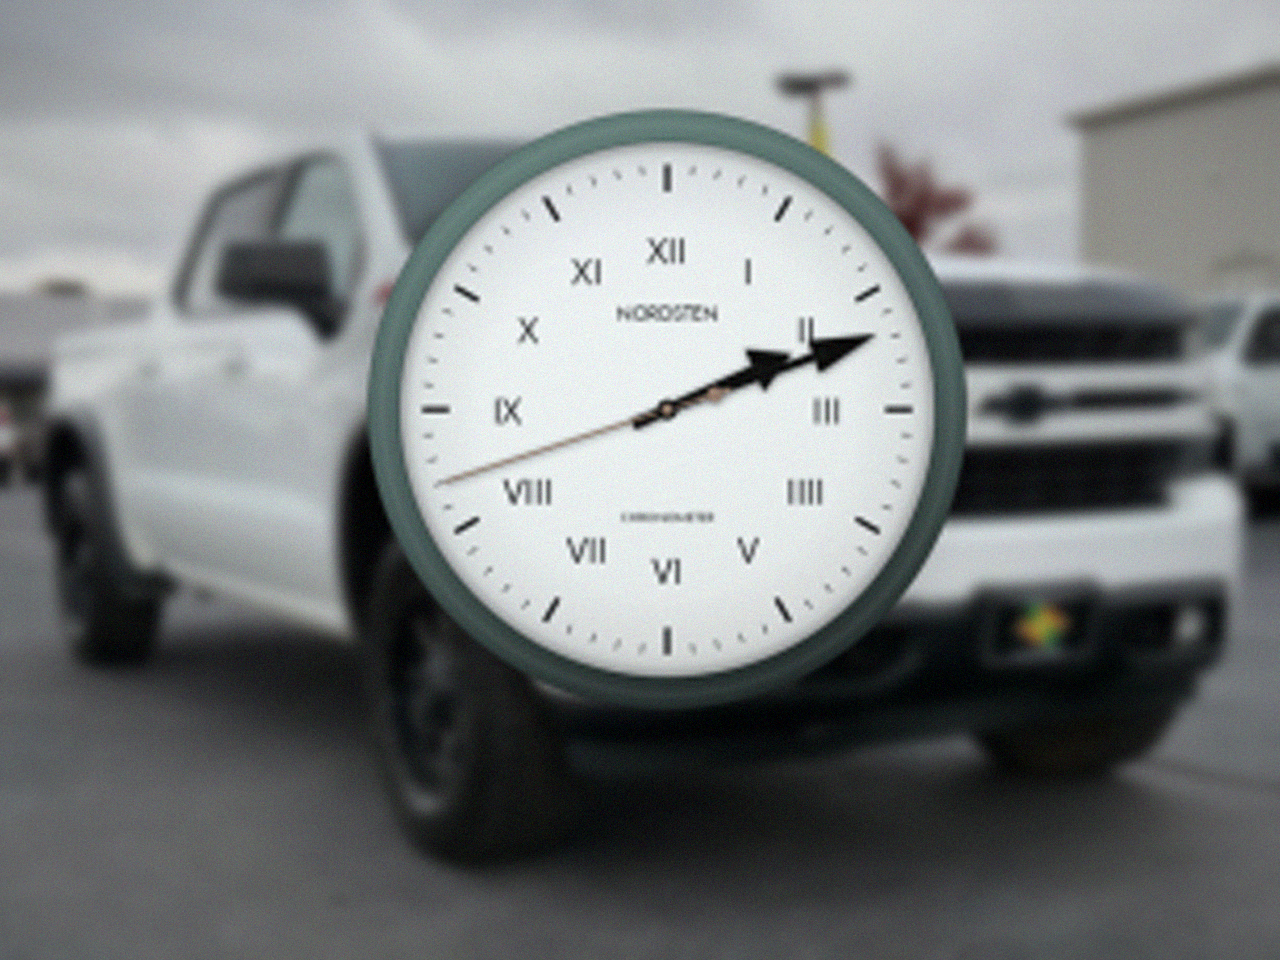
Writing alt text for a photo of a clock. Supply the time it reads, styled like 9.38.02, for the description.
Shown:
2.11.42
